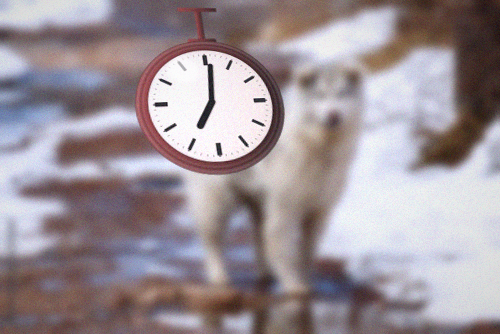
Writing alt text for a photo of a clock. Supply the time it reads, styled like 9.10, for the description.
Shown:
7.01
